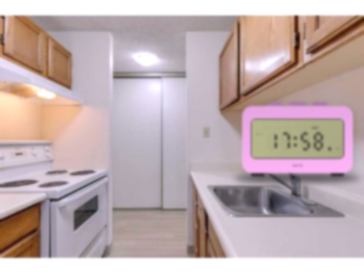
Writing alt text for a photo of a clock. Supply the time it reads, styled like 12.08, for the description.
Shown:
17.58
